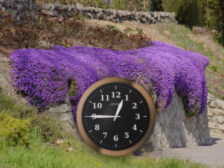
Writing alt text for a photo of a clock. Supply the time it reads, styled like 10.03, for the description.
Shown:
12.45
